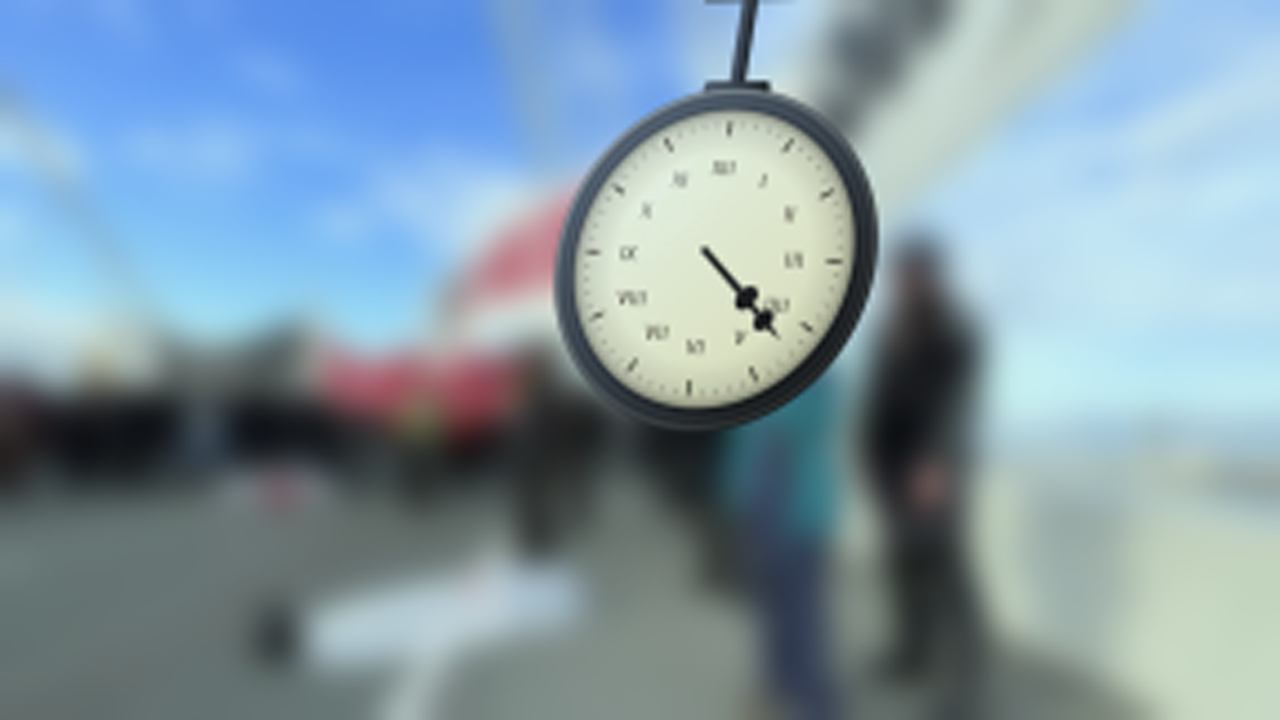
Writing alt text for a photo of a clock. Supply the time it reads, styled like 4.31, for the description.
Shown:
4.22
